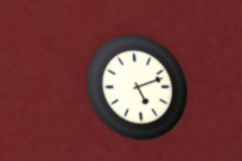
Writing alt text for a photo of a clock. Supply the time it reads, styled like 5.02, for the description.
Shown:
5.12
